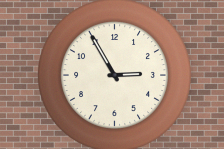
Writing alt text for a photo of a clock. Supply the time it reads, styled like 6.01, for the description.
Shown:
2.55
